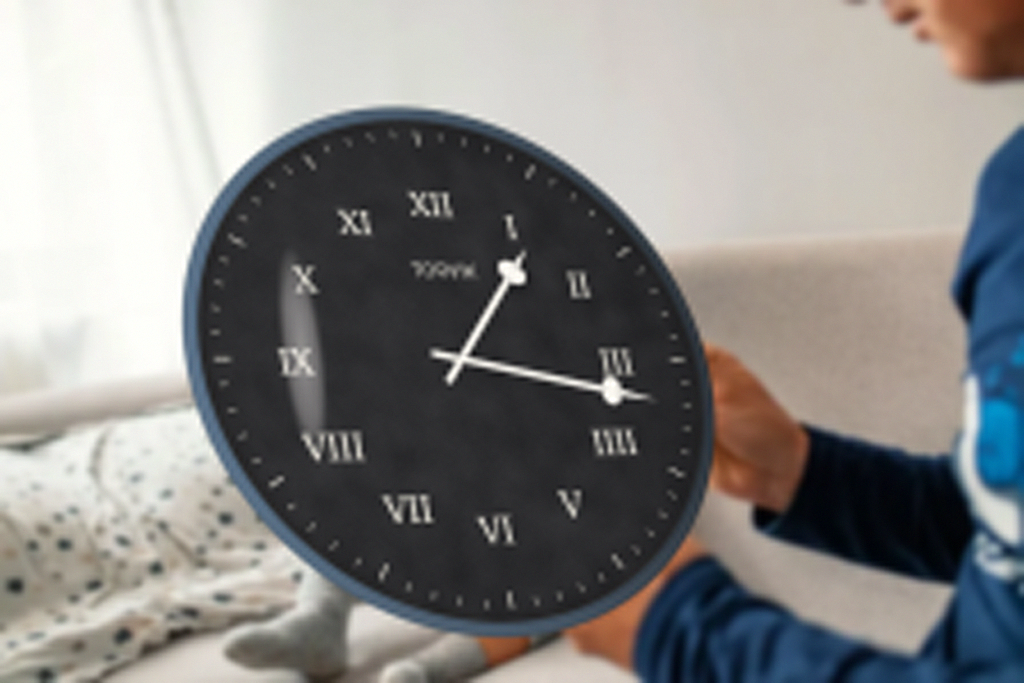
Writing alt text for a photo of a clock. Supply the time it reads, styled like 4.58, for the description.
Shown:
1.17
